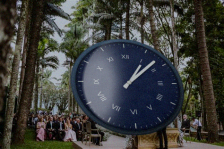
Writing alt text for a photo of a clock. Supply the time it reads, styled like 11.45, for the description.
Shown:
1.08
